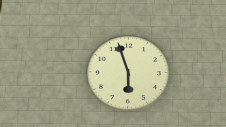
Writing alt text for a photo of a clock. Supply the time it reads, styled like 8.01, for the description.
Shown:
5.57
